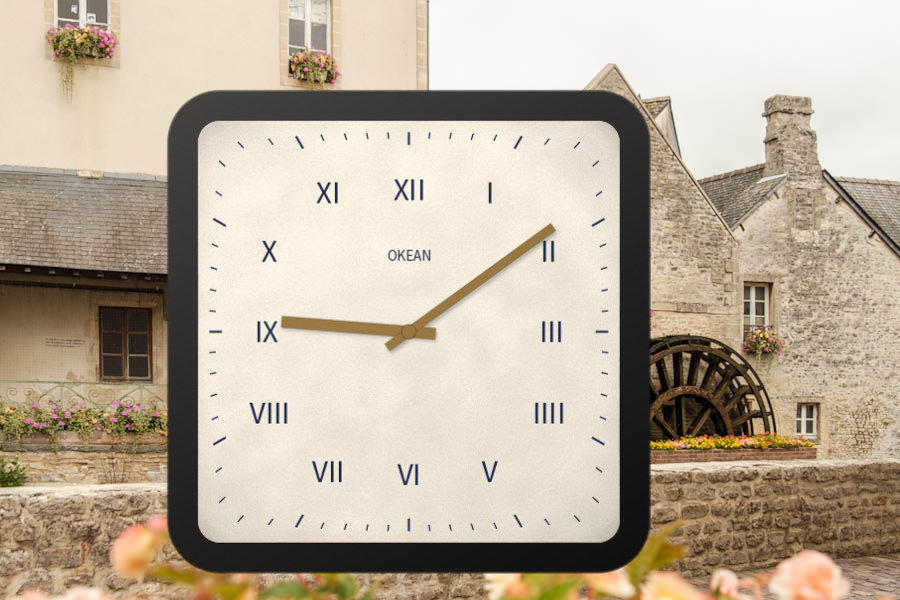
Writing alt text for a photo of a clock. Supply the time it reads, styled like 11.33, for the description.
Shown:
9.09
